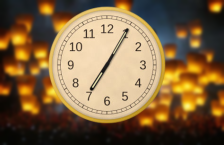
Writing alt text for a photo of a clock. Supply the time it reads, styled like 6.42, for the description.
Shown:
7.05
